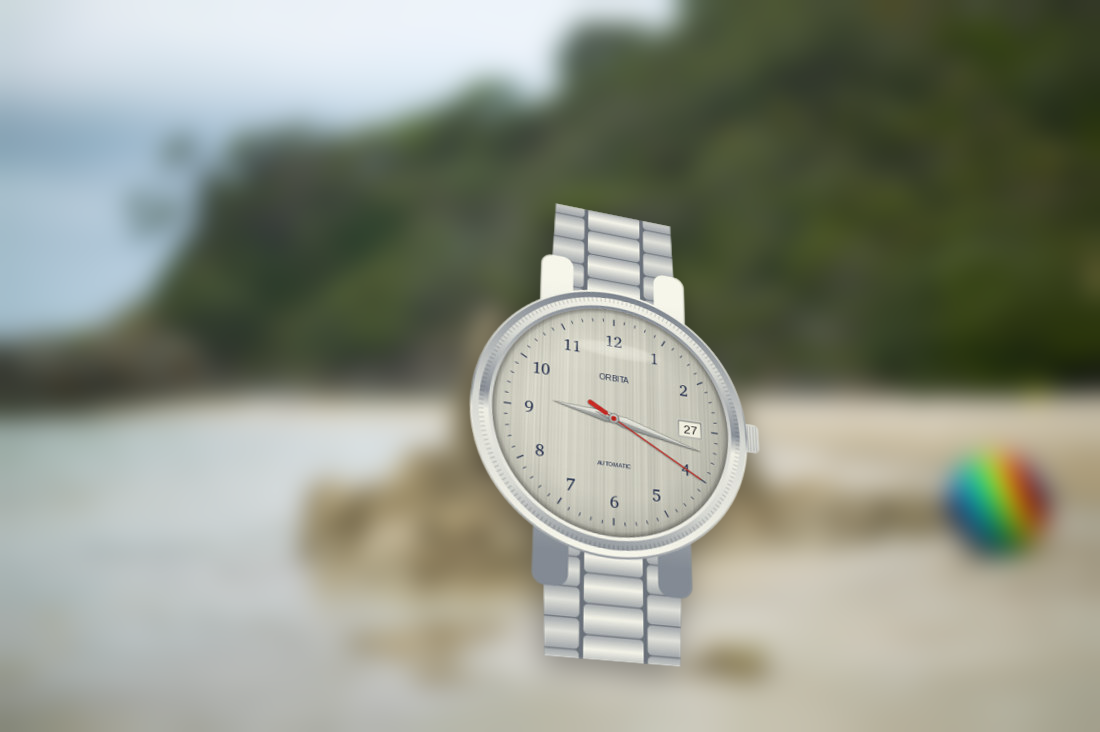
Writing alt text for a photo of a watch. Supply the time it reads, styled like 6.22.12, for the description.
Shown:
9.17.20
